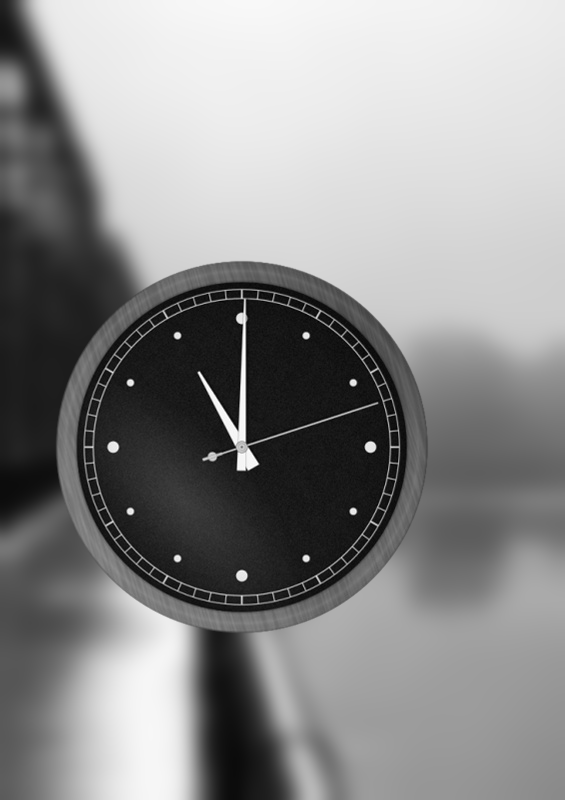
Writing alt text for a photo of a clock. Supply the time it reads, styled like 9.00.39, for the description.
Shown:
11.00.12
